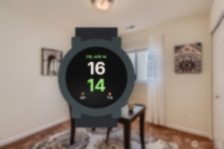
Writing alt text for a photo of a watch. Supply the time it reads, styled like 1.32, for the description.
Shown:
16.14
